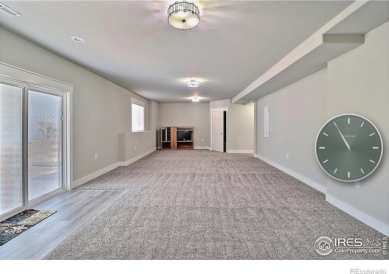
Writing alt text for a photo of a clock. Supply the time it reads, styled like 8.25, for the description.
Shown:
10.55
